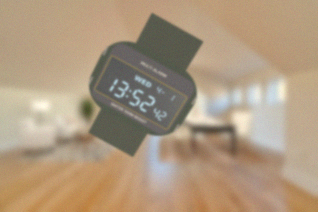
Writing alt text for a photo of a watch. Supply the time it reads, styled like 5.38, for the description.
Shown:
13.52
